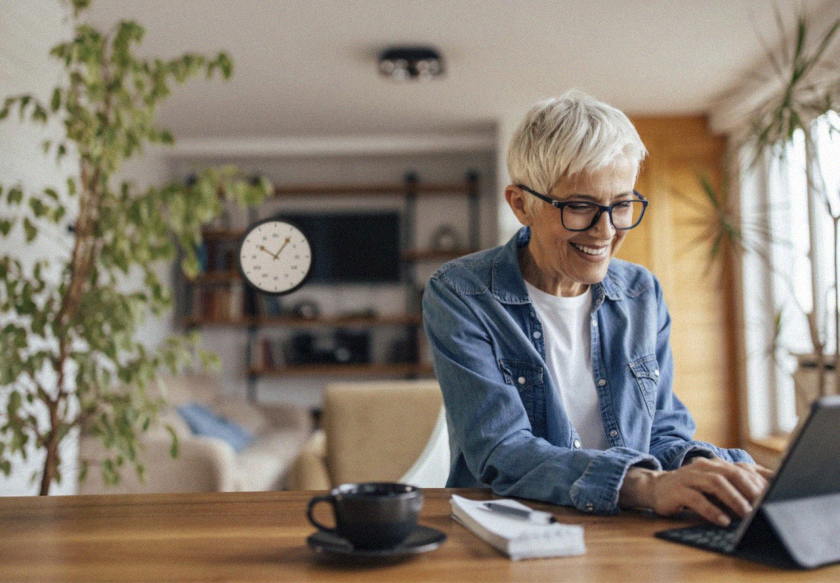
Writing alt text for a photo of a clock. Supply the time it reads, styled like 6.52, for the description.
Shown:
10.06
